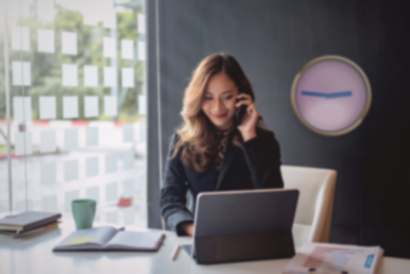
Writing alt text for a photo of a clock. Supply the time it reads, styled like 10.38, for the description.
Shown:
2.46
